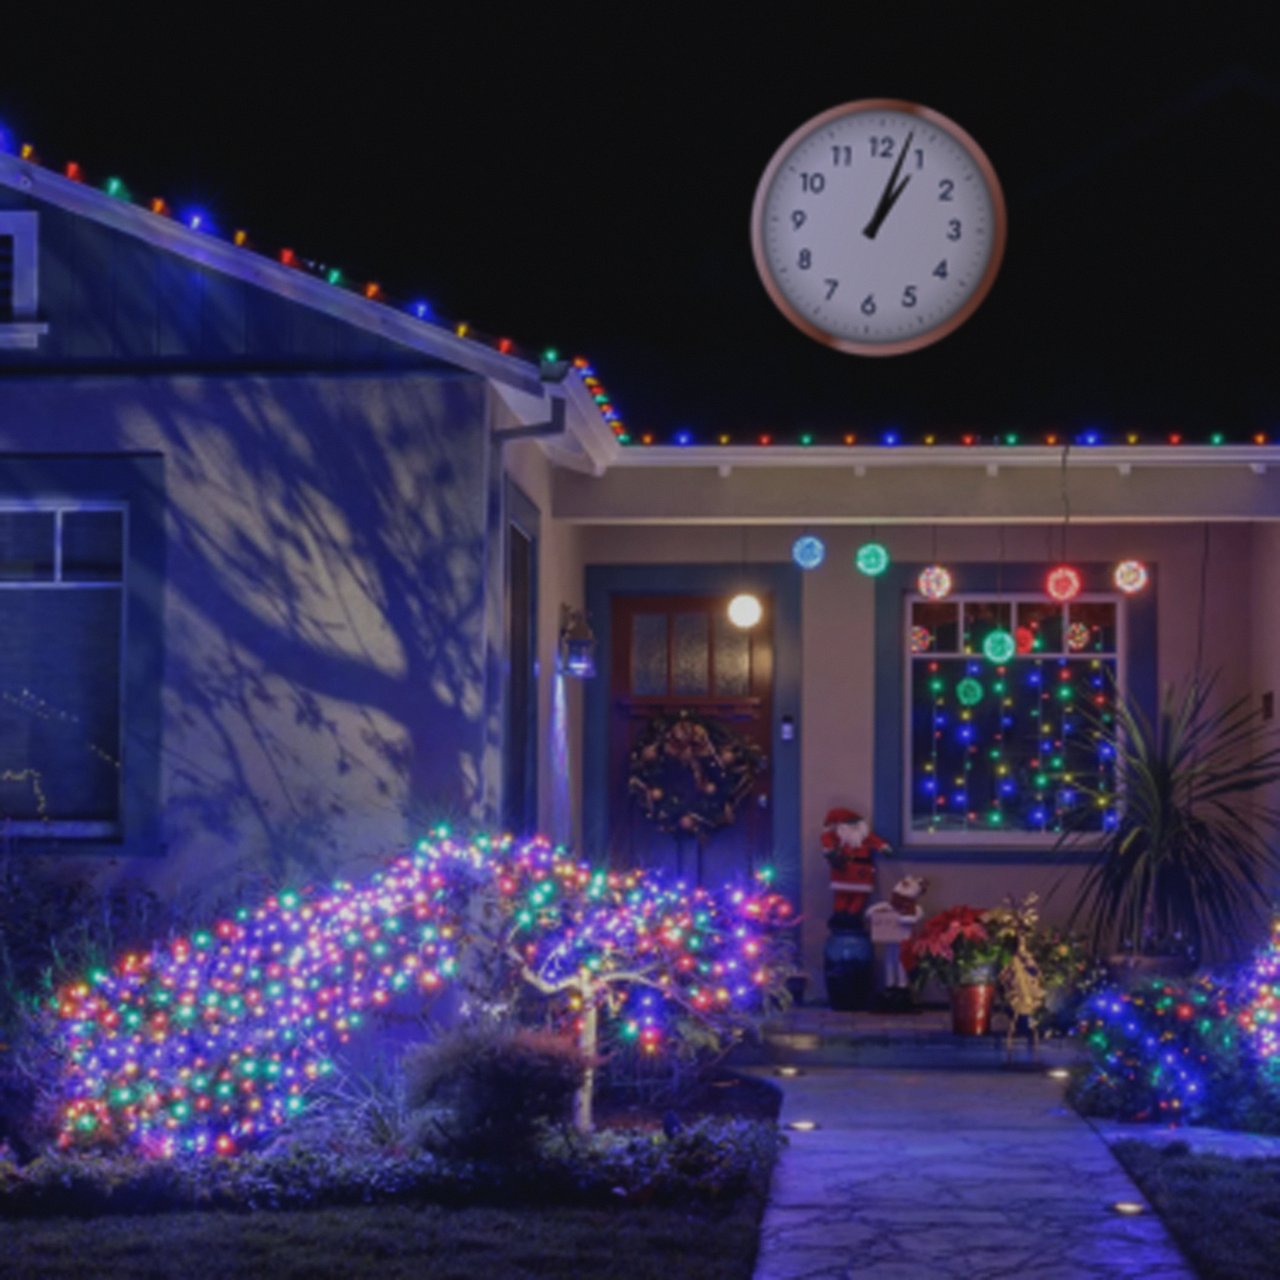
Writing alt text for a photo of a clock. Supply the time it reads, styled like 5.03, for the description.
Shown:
1.03
